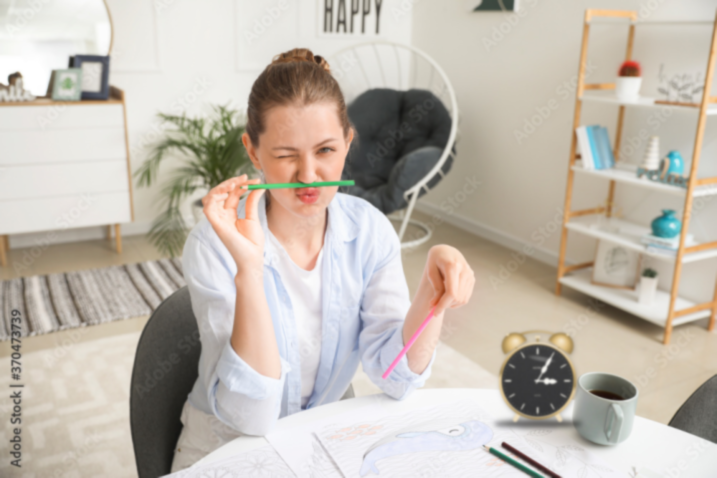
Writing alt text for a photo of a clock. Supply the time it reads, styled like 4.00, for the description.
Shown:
3.05
